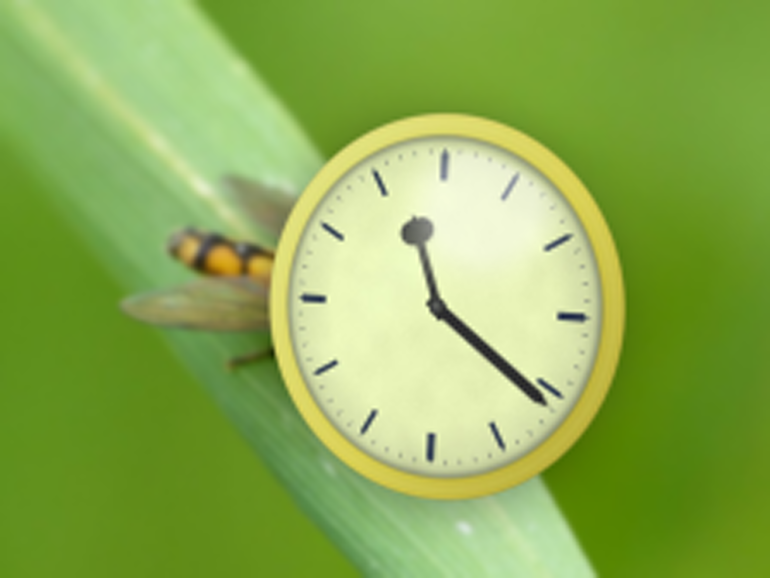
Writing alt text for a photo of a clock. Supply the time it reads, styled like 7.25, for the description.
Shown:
11.21
